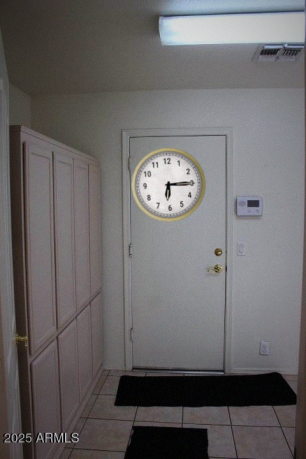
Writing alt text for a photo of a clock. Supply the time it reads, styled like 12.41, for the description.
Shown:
6.15
